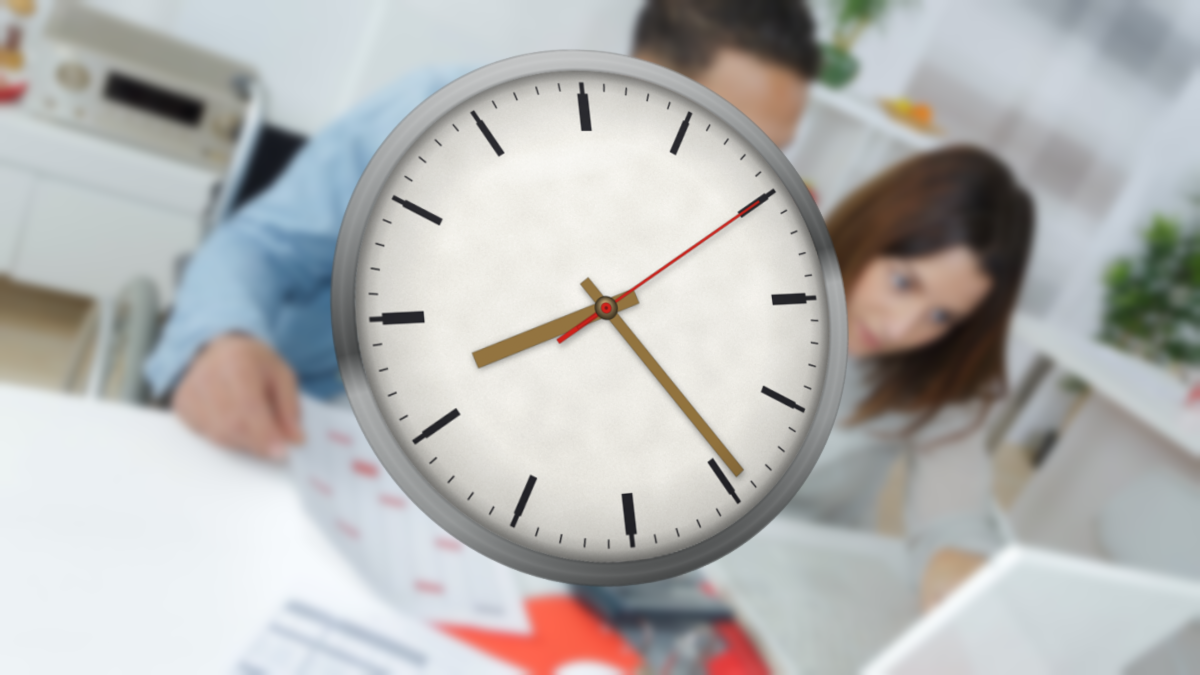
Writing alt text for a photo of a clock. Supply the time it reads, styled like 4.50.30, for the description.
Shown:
8.24.10
